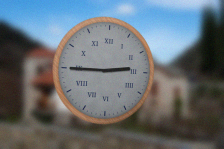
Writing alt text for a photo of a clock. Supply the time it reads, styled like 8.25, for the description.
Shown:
2.45
